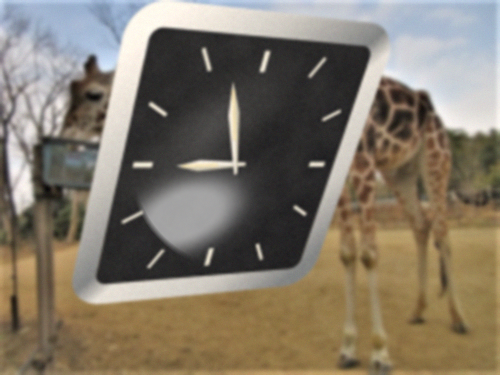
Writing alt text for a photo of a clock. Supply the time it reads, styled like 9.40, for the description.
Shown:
8.57
